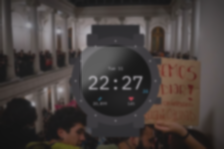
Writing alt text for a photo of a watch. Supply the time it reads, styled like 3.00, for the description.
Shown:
22.27
